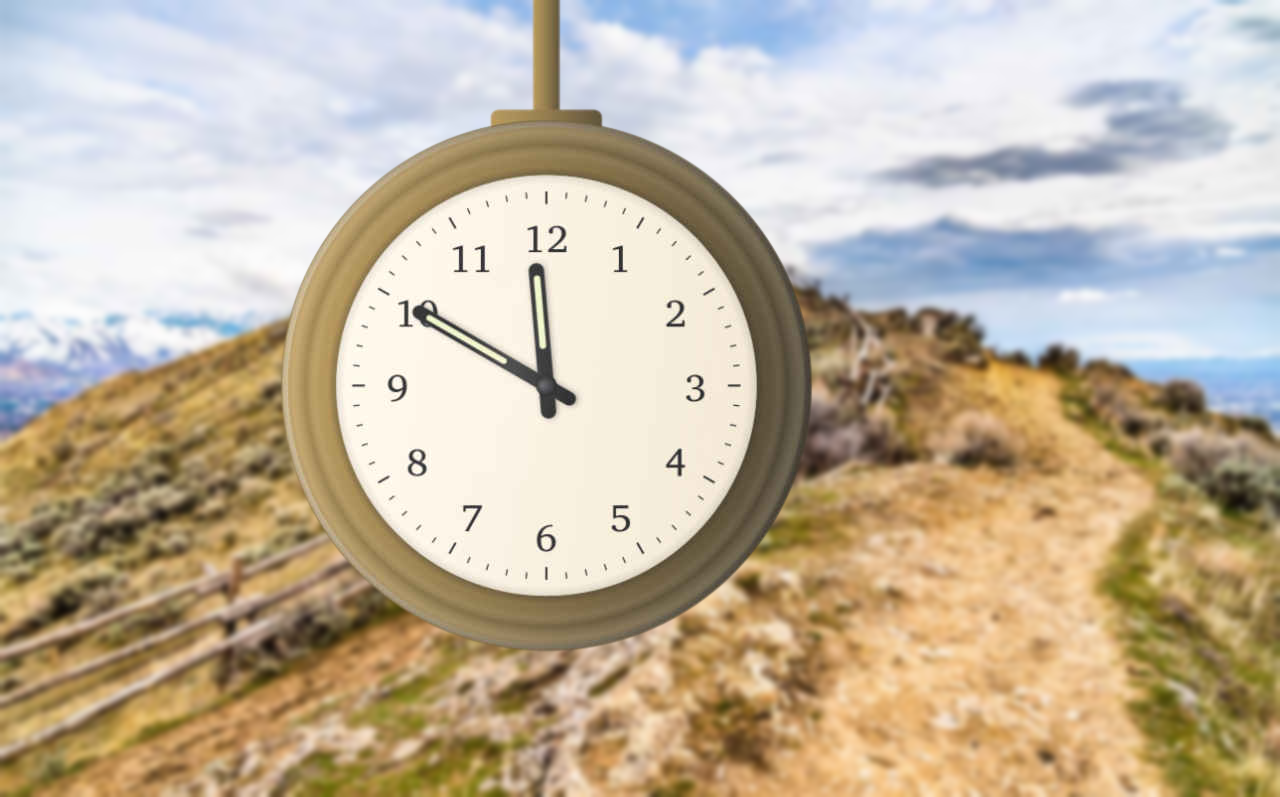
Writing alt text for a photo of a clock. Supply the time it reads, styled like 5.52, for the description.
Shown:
11.50
